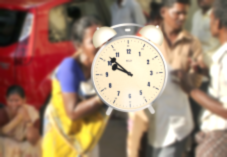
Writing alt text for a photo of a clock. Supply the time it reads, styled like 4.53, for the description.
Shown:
9.52
